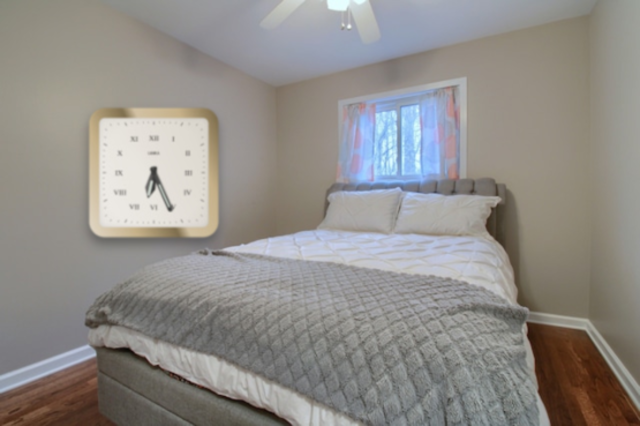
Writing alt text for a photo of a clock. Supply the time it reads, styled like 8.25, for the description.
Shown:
6.26
